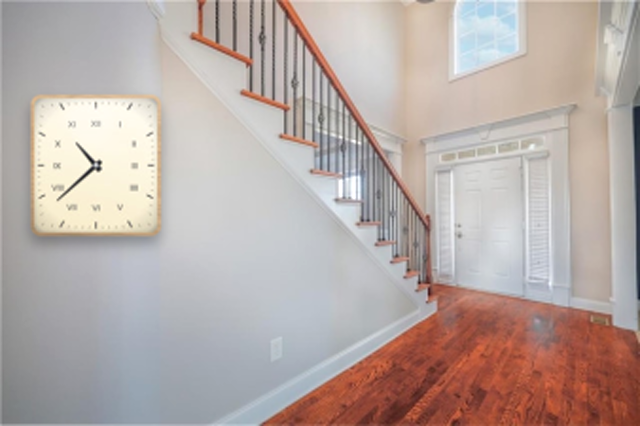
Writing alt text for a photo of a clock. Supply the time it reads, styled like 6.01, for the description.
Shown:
10.38
